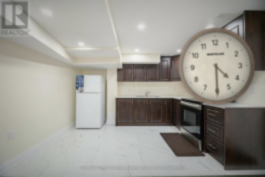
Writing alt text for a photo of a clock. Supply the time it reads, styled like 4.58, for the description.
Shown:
4.30
